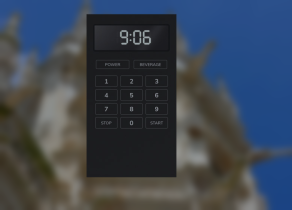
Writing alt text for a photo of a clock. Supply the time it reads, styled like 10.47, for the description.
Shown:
9.06
